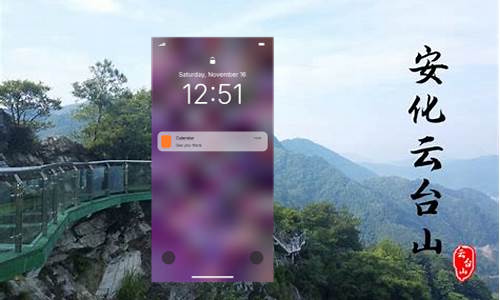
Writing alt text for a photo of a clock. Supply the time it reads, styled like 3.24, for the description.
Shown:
12.51
